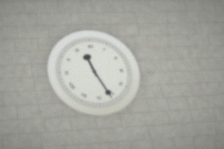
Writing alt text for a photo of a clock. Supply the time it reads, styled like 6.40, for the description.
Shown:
11.26
